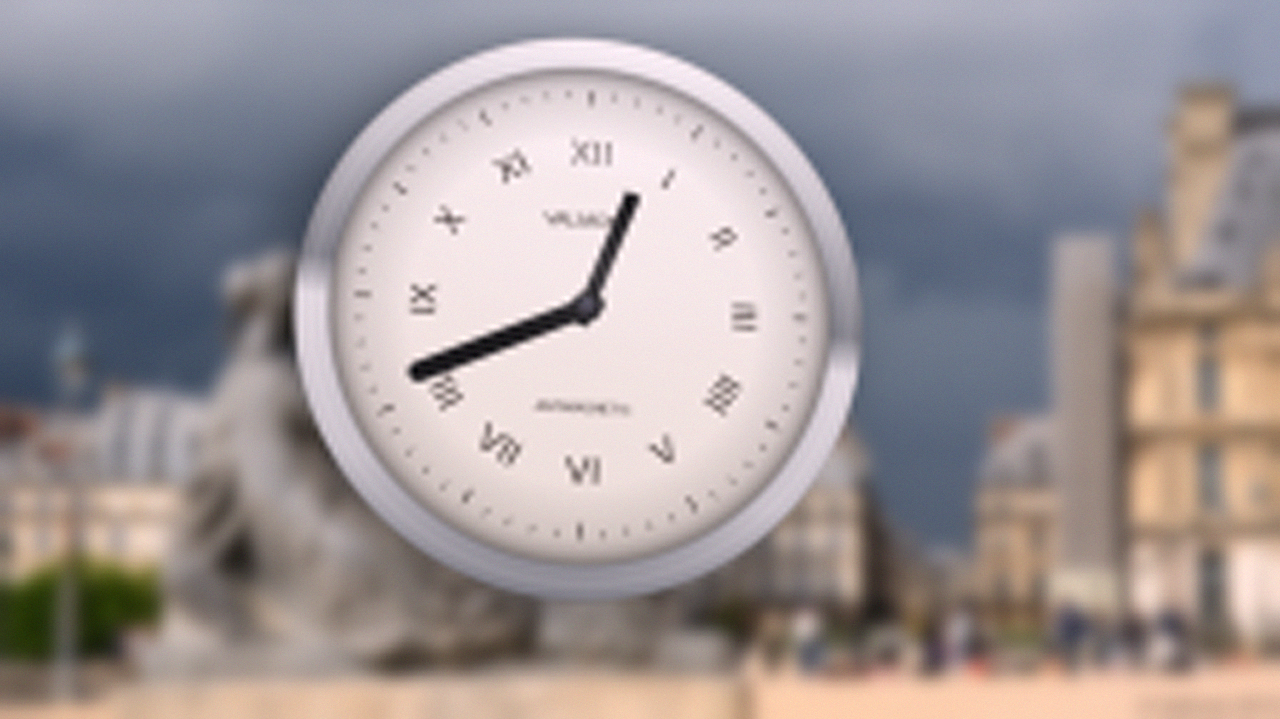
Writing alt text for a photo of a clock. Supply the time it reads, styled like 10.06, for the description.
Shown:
12.41
